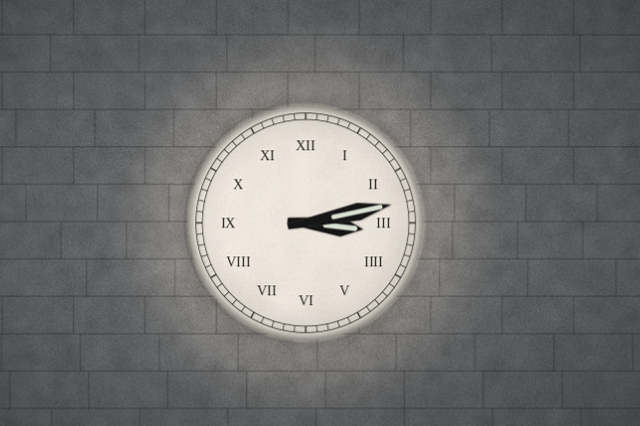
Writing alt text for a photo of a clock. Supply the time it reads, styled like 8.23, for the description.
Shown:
3.13
